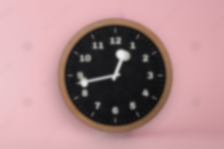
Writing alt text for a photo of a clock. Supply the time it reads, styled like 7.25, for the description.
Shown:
12.43
